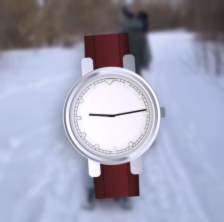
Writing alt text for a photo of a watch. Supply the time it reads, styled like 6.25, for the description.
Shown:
9.14
